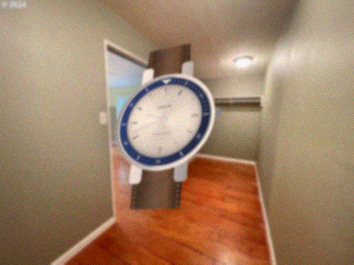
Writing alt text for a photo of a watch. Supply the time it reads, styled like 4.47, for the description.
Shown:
9.42
